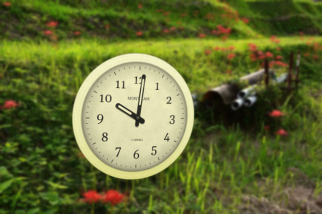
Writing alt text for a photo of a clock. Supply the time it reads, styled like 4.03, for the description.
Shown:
10.01
